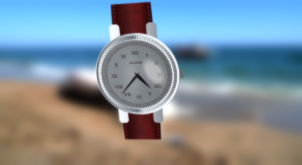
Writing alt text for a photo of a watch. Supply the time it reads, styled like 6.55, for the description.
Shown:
4.37
